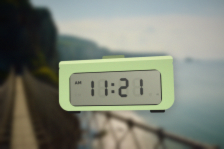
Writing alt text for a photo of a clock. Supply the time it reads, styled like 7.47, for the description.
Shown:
11.21
